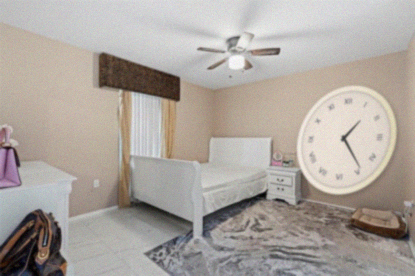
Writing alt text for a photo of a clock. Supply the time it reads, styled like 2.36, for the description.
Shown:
1.24
